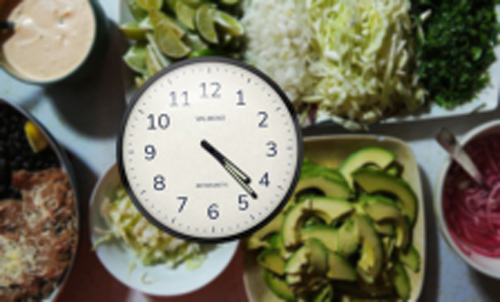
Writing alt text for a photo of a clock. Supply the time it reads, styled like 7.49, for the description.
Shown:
4.23
